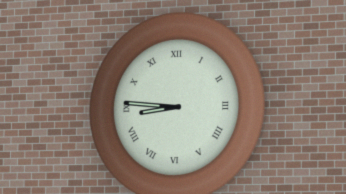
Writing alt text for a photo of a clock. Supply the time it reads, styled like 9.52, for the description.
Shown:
8.46
